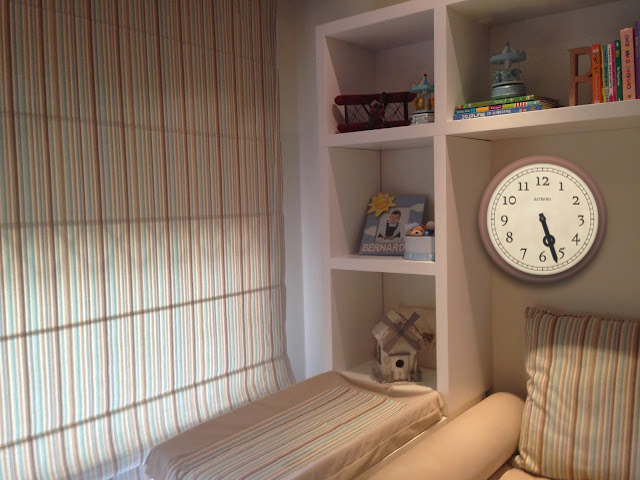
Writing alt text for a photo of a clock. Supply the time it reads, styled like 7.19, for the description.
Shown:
5.27
